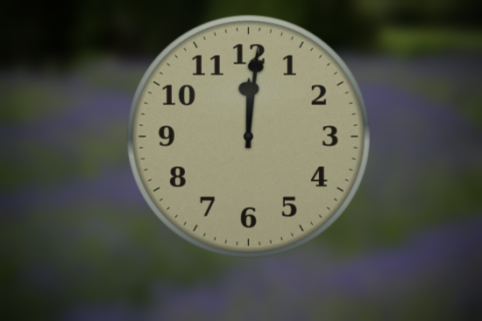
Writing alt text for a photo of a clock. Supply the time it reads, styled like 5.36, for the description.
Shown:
12.01
